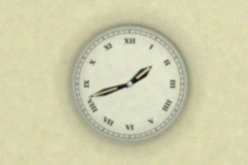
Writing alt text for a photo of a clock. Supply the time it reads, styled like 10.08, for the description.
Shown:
1.42
